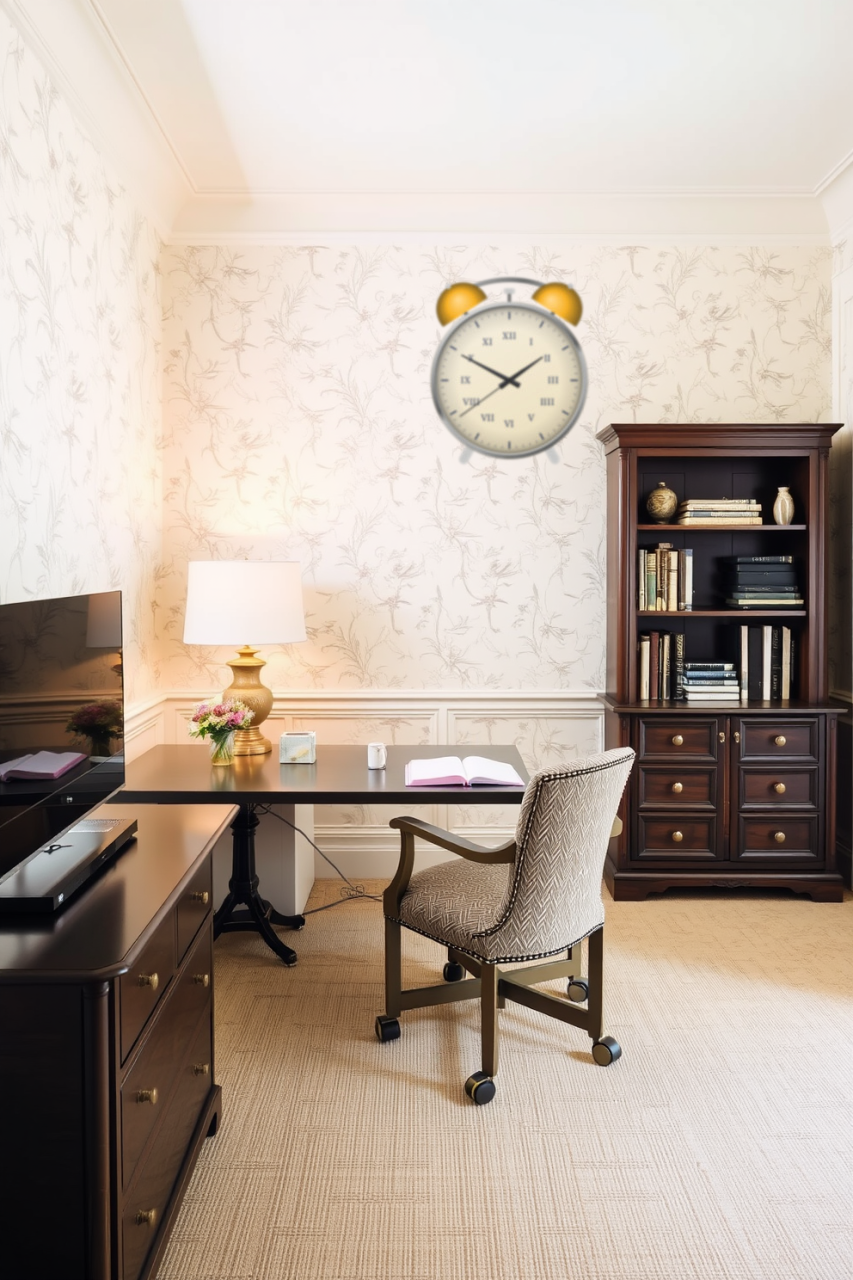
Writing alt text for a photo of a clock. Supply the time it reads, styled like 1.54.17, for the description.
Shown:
1.49.39
